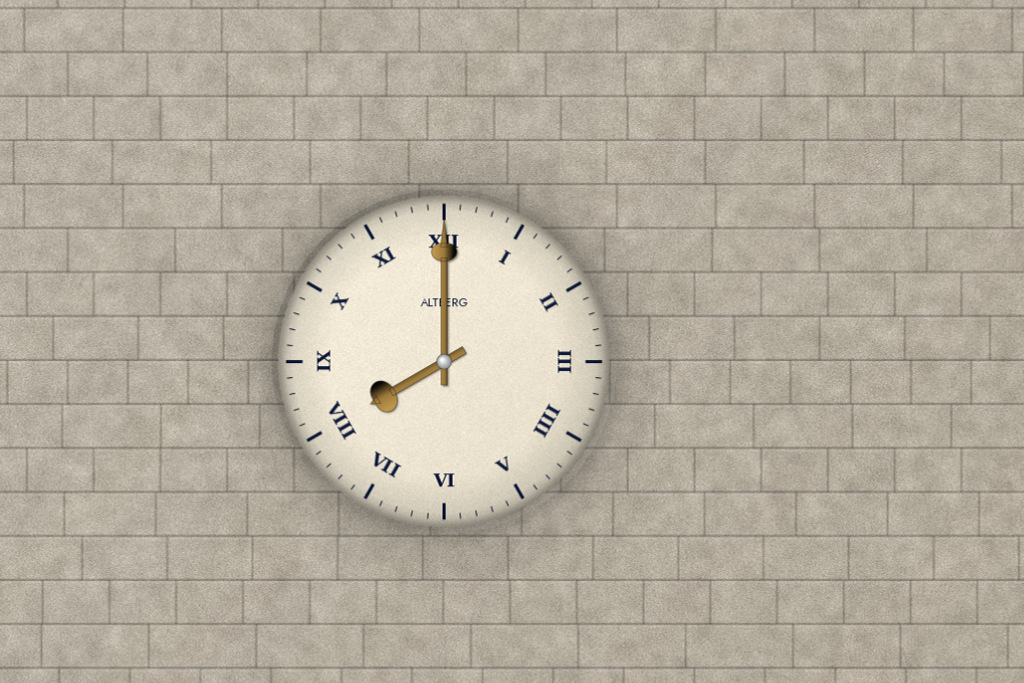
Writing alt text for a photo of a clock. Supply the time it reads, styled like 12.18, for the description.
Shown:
8.00
